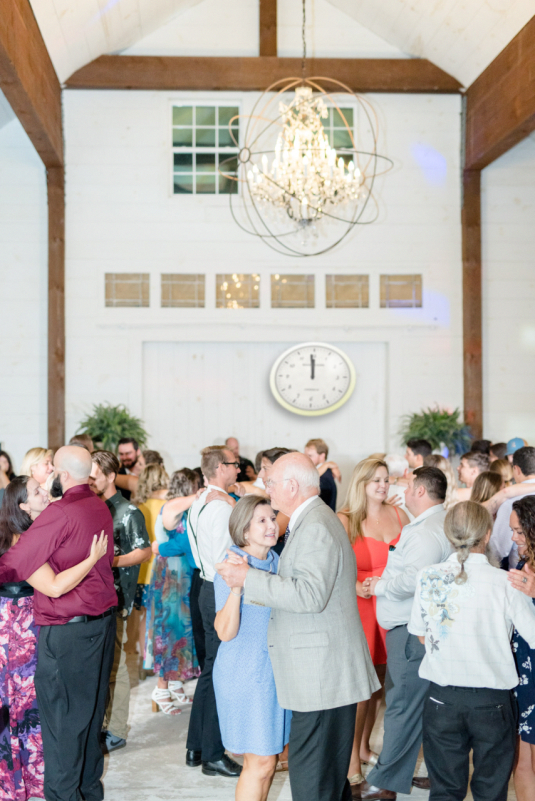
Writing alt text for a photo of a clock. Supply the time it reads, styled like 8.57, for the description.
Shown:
11.59
